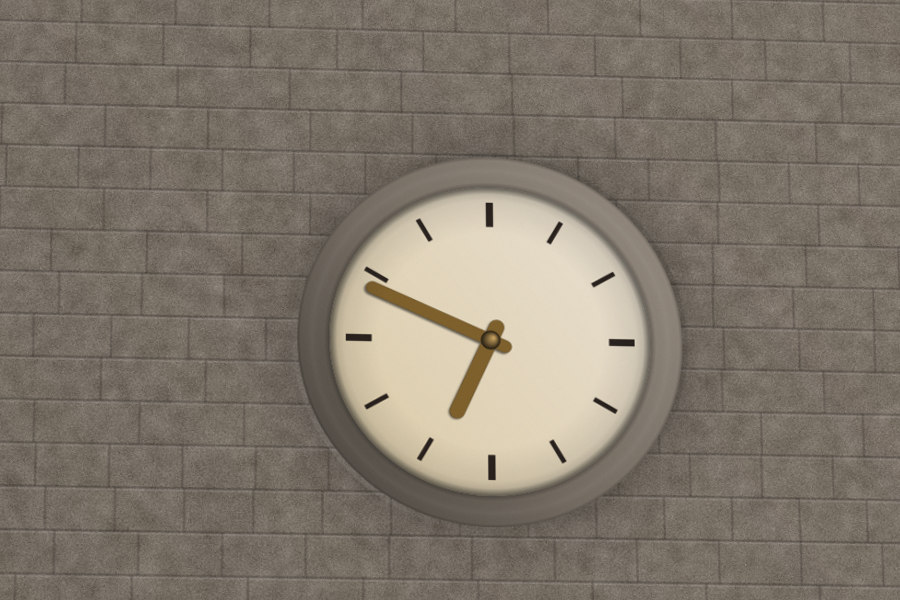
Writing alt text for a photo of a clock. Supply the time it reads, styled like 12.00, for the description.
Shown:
6.49
